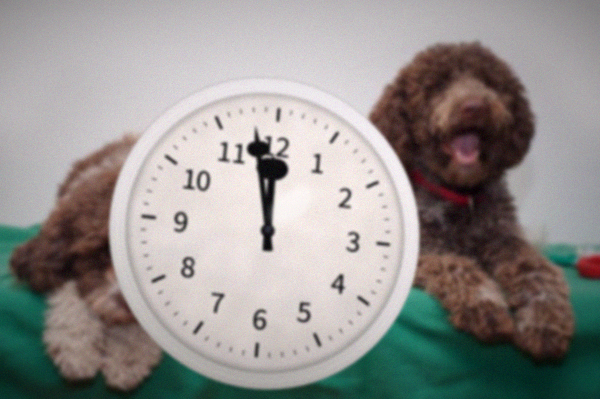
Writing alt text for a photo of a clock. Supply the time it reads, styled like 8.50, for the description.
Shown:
11.58
